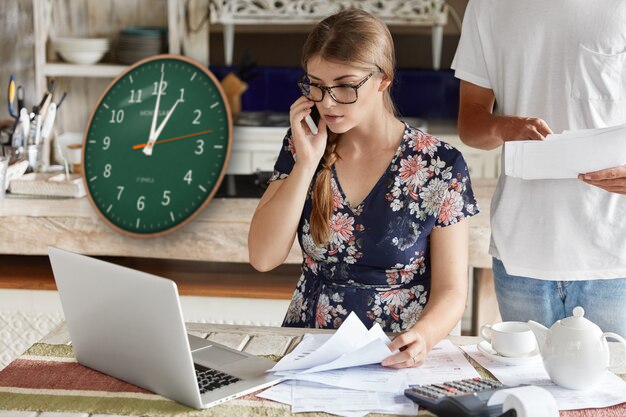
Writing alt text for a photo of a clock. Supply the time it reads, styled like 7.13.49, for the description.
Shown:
1.00.13
